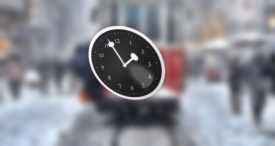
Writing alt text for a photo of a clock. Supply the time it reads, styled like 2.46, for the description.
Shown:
1.57
